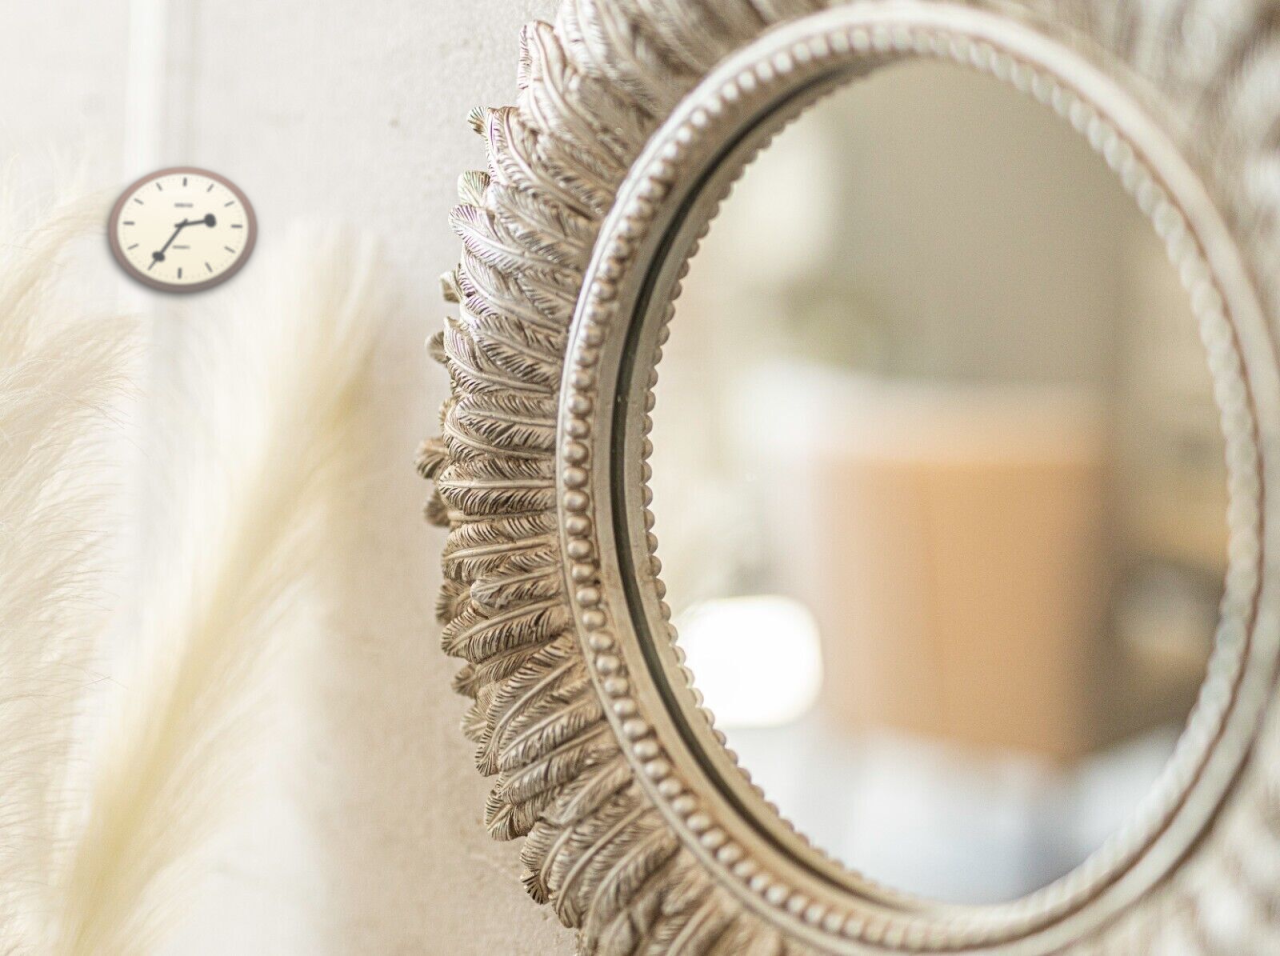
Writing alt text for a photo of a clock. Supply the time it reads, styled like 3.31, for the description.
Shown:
2.35
